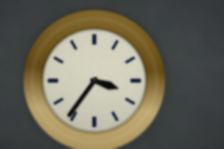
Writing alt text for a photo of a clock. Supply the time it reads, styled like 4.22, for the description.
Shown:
3.36
